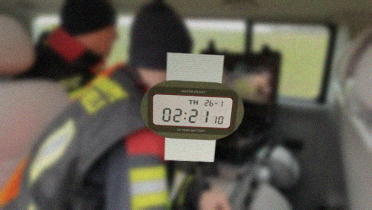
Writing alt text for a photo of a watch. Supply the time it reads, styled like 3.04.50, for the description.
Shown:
2.21.10
